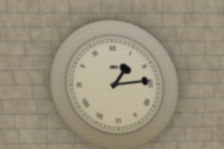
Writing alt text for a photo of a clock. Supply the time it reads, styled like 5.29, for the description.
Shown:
1.14
